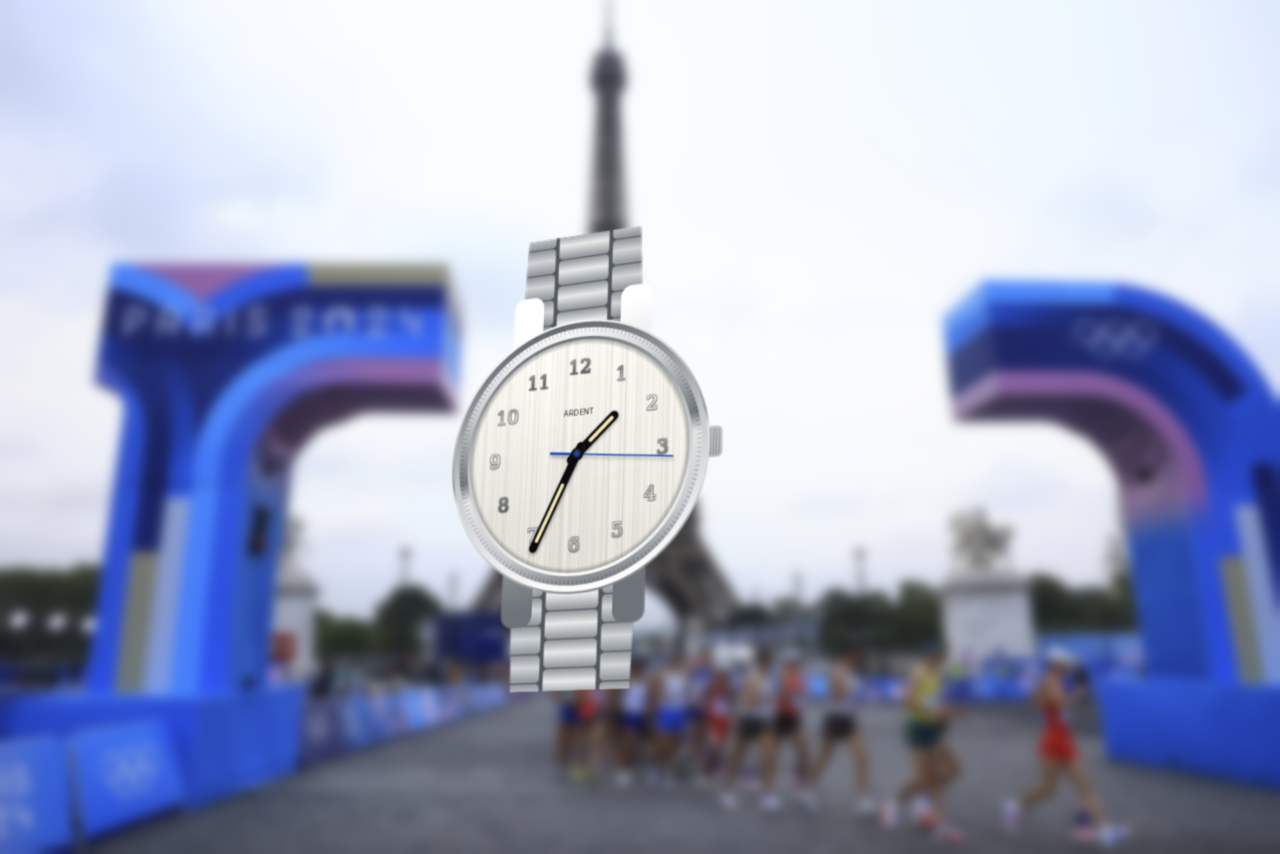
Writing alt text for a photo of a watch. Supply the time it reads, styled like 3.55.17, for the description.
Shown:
1.34.16
